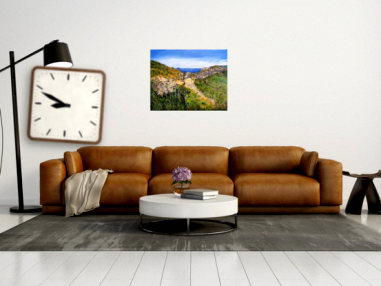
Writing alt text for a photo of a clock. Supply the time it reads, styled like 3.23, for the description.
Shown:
8.49
